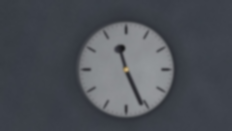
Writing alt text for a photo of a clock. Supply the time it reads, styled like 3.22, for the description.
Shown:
11.26
